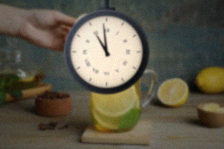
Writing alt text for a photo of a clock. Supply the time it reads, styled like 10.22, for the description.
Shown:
10.59
